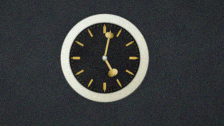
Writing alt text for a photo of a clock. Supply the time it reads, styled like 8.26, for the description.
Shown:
5.02
